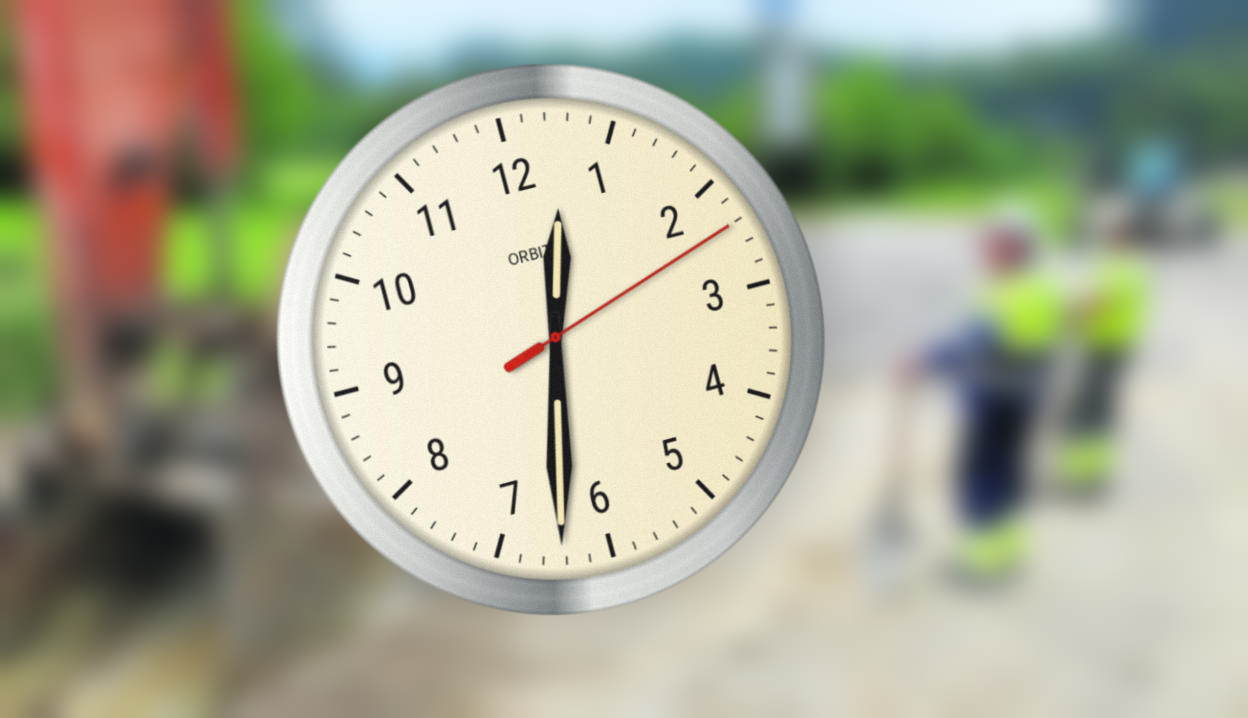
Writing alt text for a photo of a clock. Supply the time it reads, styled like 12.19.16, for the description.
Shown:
12.32.12
